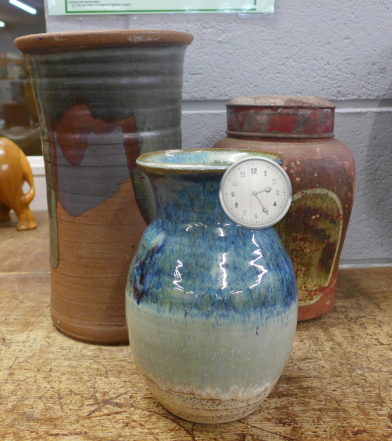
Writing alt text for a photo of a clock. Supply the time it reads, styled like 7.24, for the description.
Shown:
2.25
